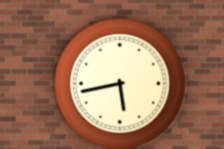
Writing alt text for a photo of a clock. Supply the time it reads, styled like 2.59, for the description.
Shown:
5.43
